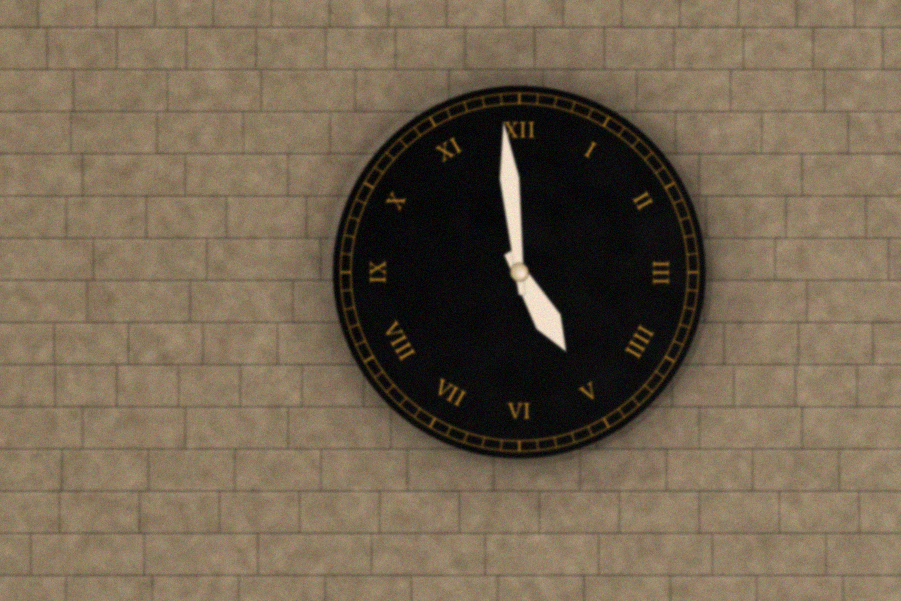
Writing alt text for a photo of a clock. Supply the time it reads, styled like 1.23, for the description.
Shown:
4.59
